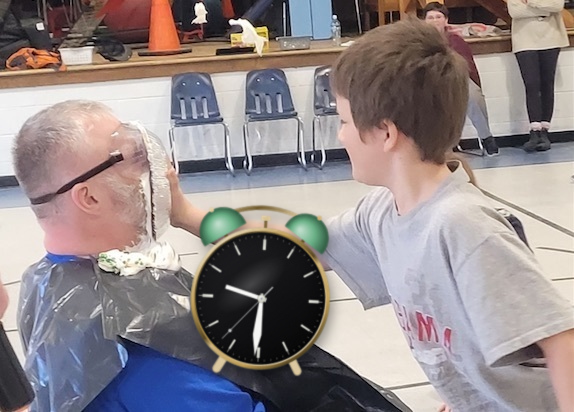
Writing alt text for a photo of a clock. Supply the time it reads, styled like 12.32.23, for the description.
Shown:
9.30.37
